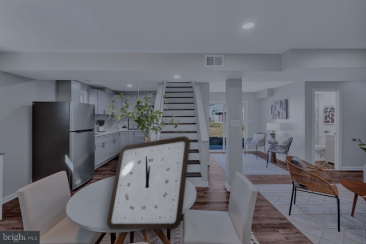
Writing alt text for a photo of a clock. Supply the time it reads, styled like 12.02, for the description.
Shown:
11.58
